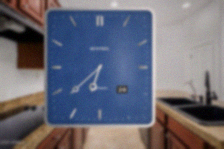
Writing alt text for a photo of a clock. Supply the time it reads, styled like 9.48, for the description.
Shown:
6.38
